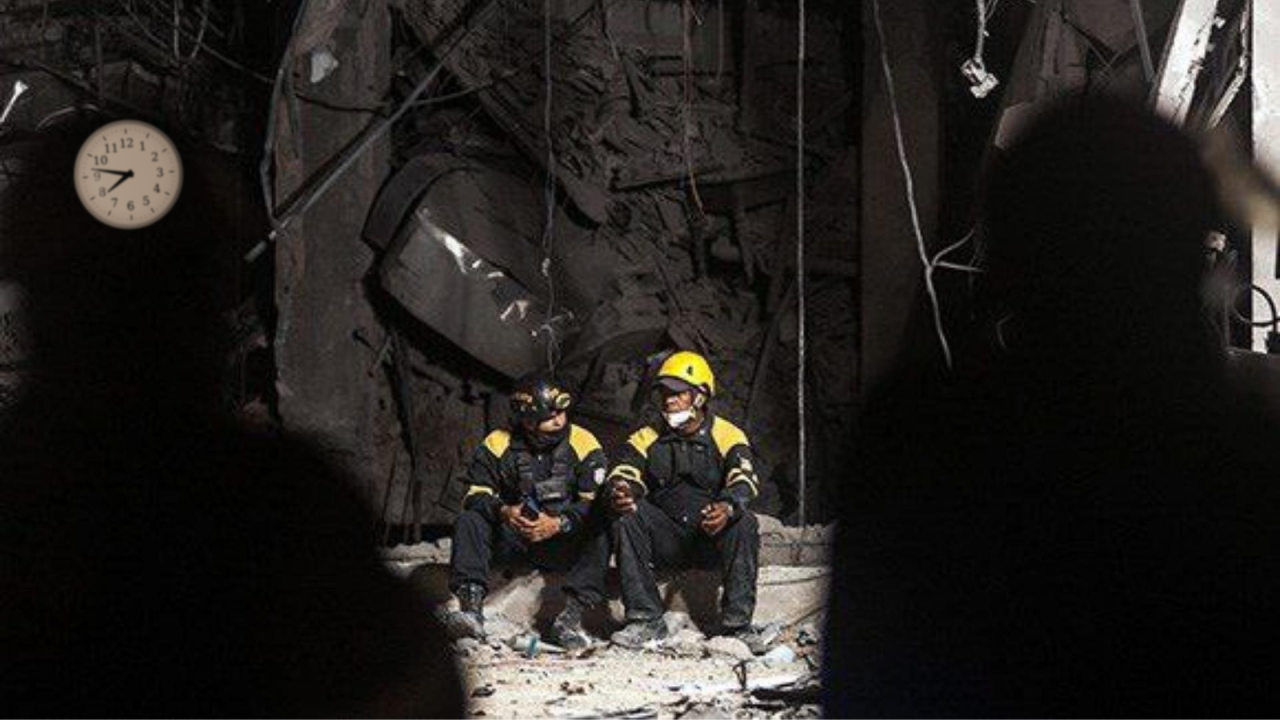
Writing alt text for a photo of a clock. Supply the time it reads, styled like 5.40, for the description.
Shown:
7.47
